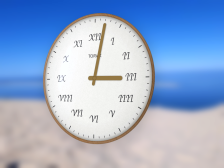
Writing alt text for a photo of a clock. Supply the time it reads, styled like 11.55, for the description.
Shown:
3.02
